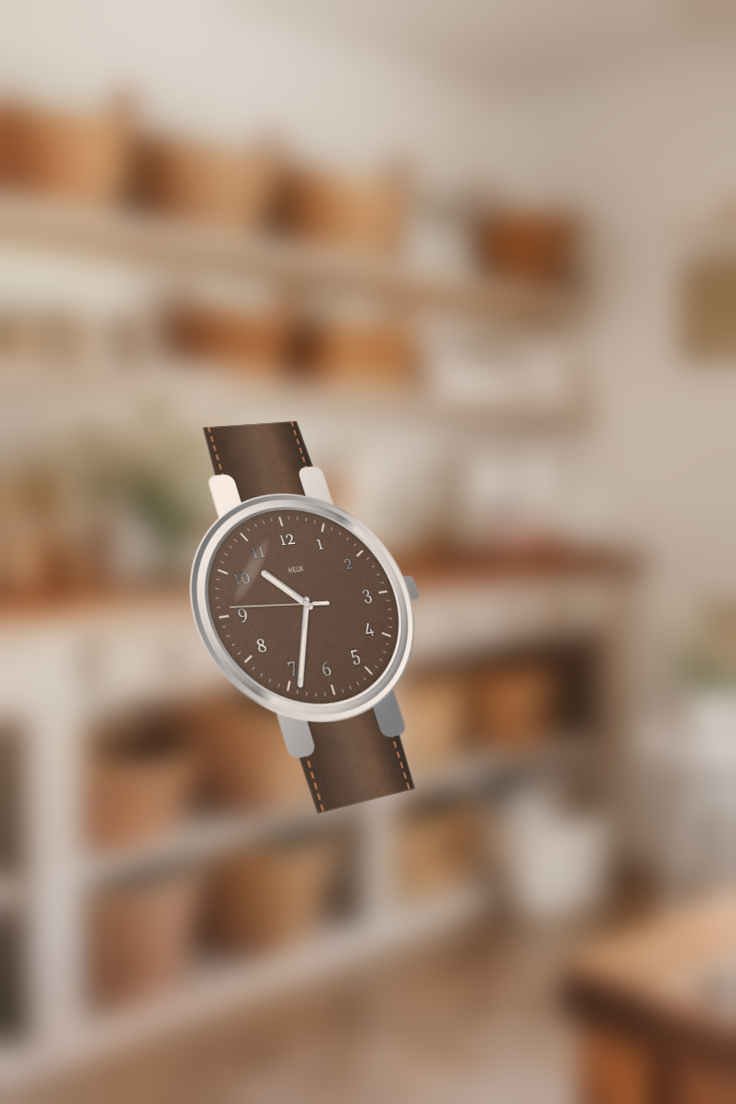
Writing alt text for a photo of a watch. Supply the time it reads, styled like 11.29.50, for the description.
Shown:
10.33.46
